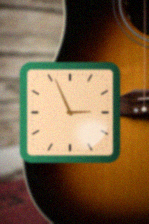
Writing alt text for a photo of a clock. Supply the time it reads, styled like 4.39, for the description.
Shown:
2.56
